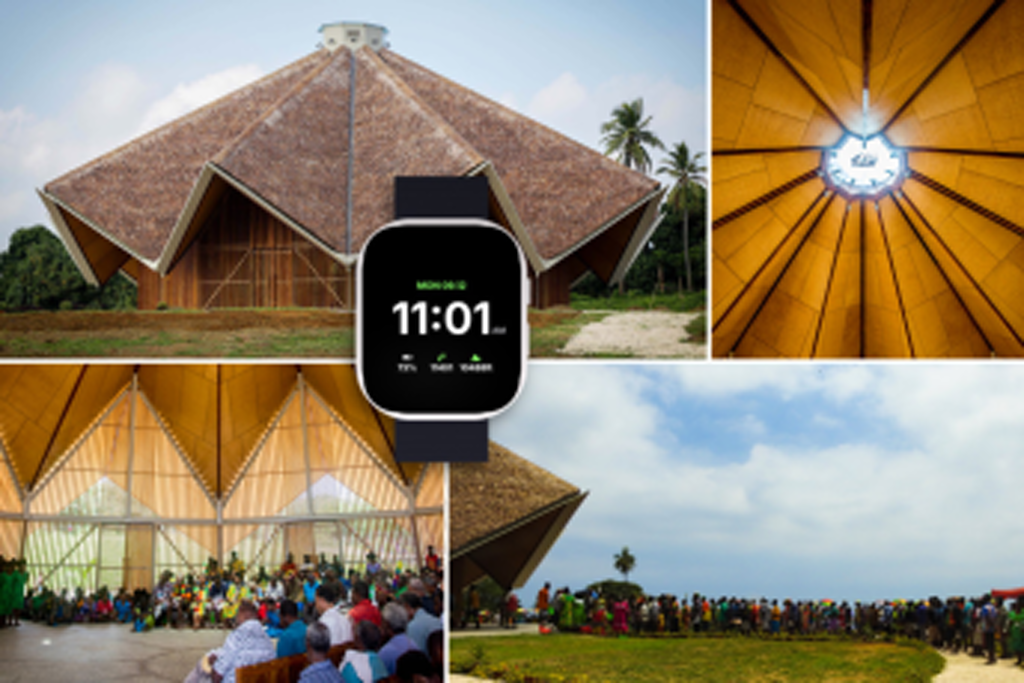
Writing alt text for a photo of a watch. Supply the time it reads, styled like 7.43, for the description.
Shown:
11.01
